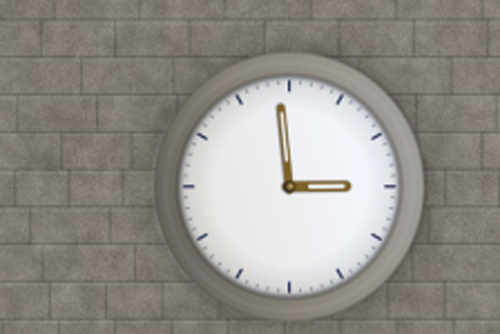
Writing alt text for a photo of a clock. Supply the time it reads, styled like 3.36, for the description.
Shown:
2.59
